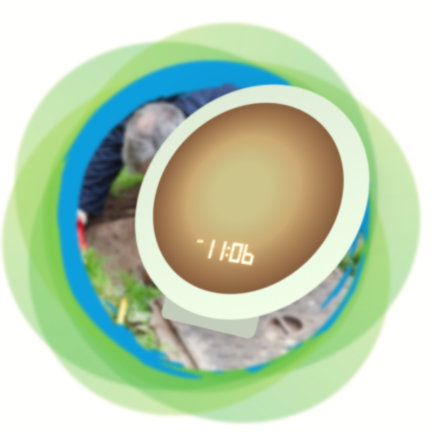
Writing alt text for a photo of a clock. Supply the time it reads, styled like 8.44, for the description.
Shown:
11.06
